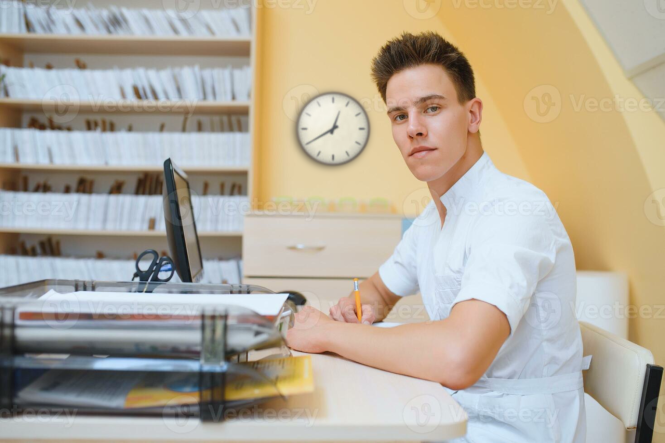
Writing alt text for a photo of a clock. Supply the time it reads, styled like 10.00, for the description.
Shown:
12.40
